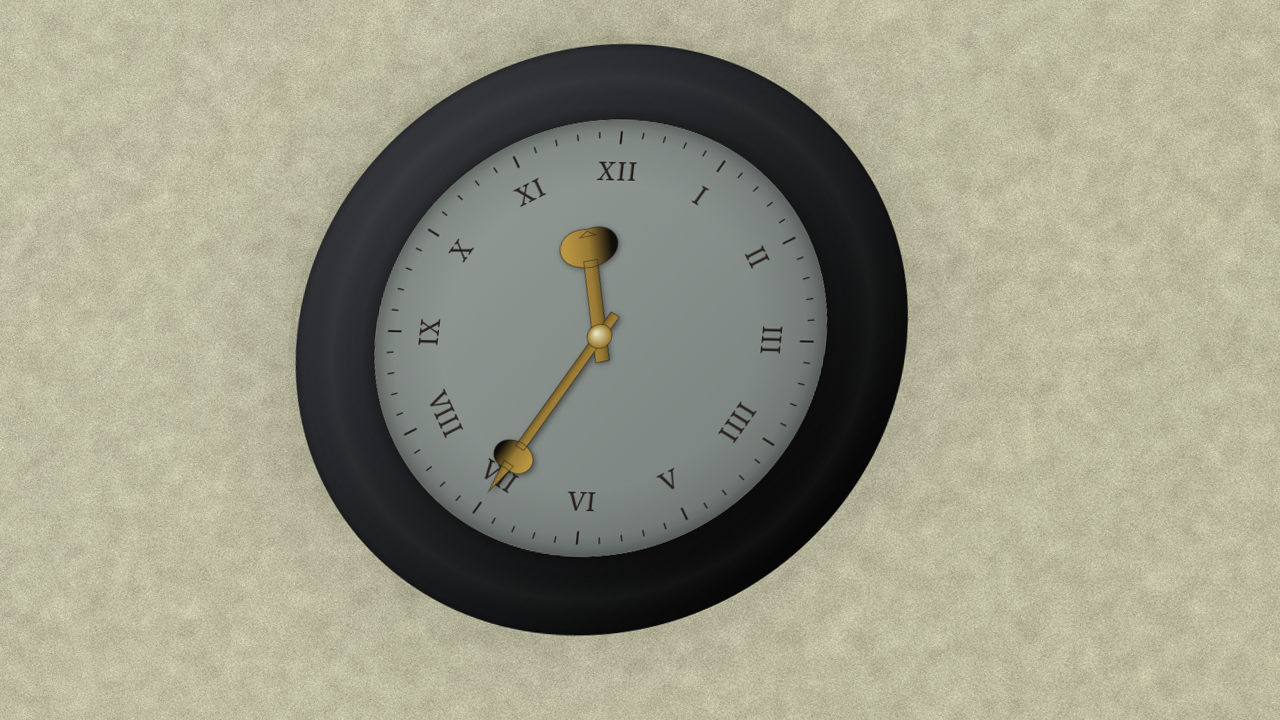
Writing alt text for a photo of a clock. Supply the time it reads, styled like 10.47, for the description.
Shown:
11.35
